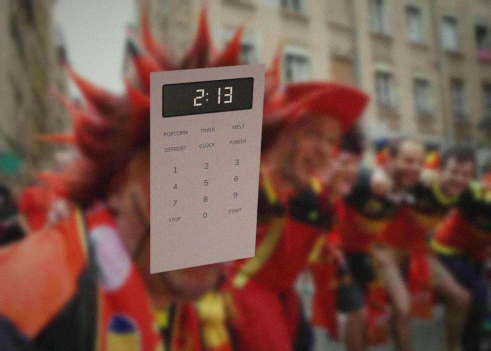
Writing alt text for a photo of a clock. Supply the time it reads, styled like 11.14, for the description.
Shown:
2.13
